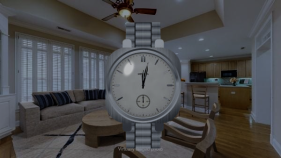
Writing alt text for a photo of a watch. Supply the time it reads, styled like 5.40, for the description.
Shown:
12.02
